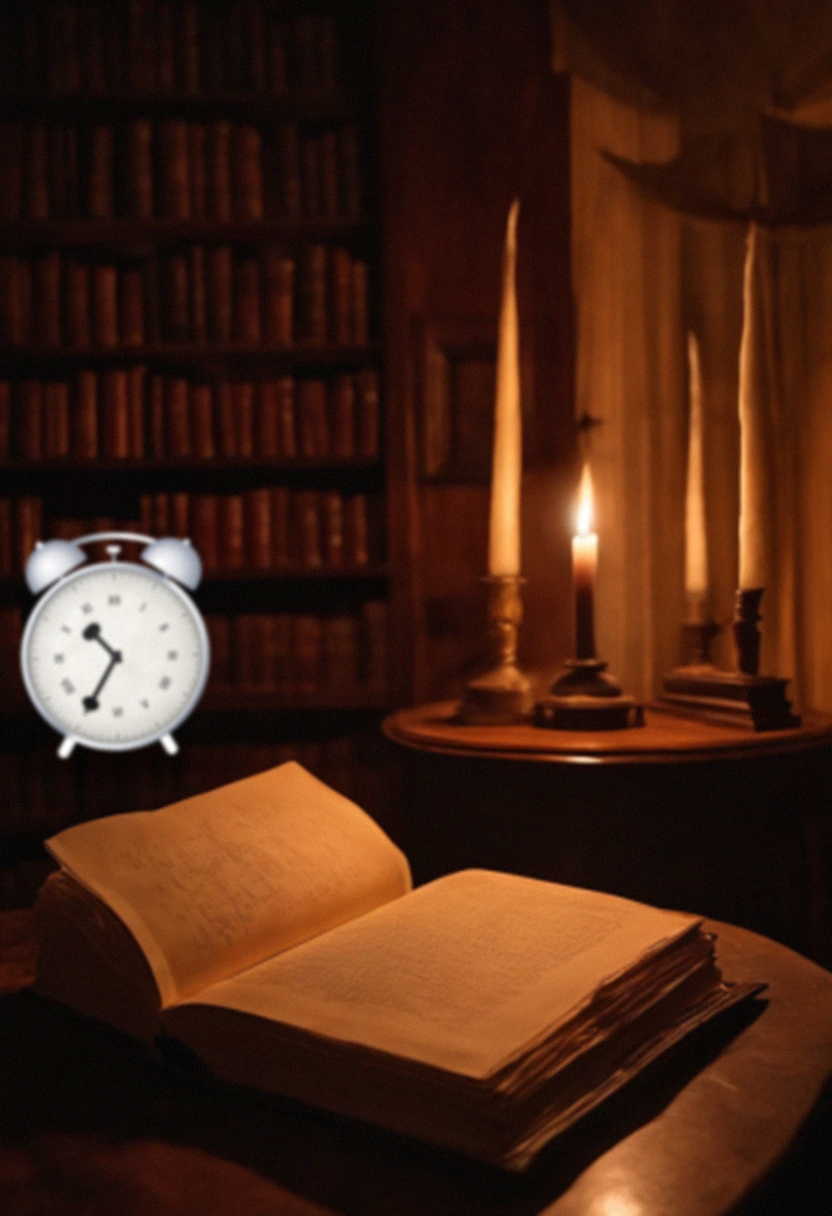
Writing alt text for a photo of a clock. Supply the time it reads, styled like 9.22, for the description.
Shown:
10.35
